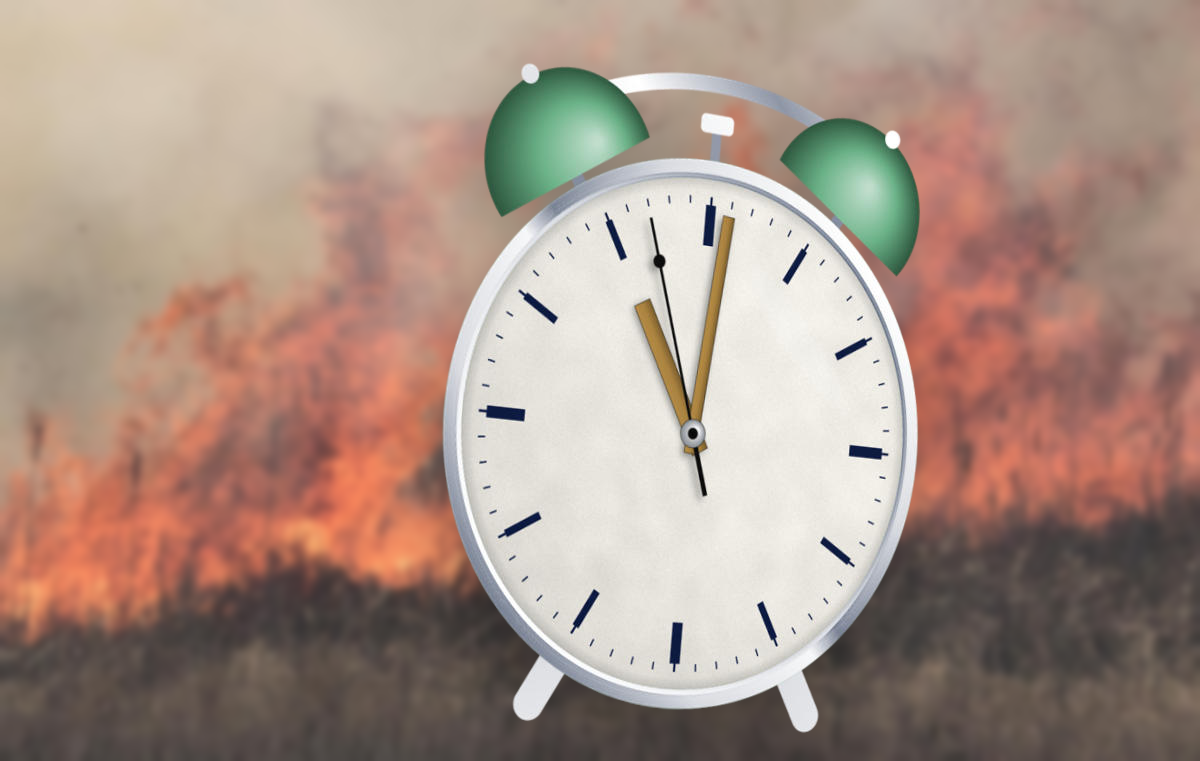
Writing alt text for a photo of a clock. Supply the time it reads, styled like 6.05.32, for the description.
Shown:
11.00.57
